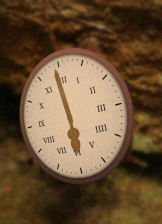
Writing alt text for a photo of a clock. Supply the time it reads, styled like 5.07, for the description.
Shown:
5.59
